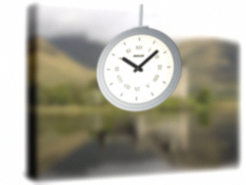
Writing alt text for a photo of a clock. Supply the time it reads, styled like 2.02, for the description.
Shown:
10.08
